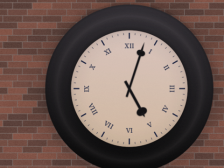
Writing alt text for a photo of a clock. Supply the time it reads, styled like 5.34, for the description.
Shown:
5.03
